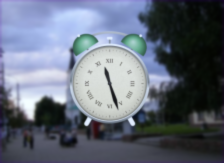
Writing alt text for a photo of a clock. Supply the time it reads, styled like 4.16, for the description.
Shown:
11.27
